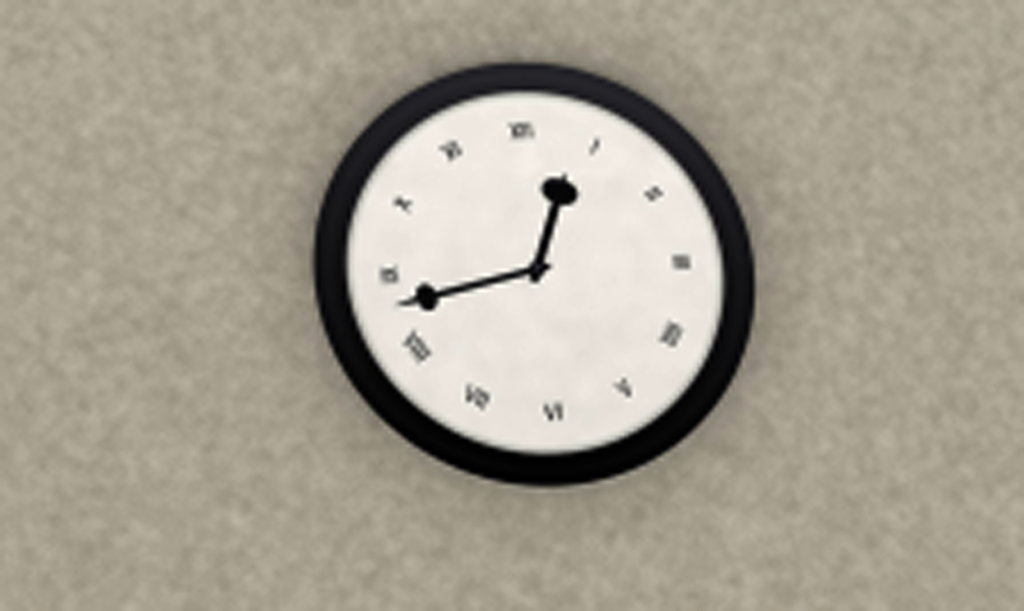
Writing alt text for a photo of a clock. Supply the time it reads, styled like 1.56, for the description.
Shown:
12.43
